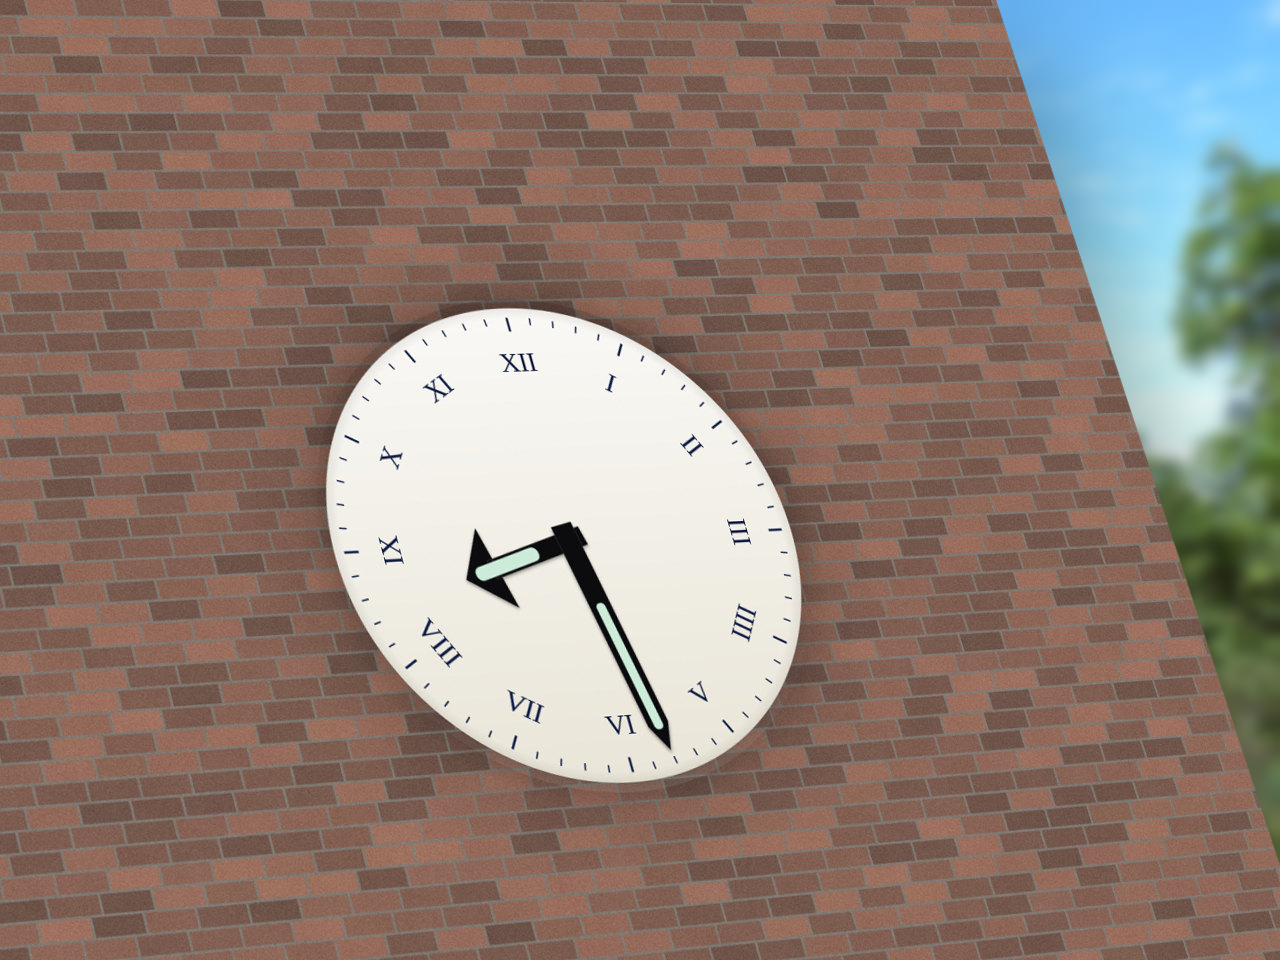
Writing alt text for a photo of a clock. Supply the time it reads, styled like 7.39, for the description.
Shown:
8.28
